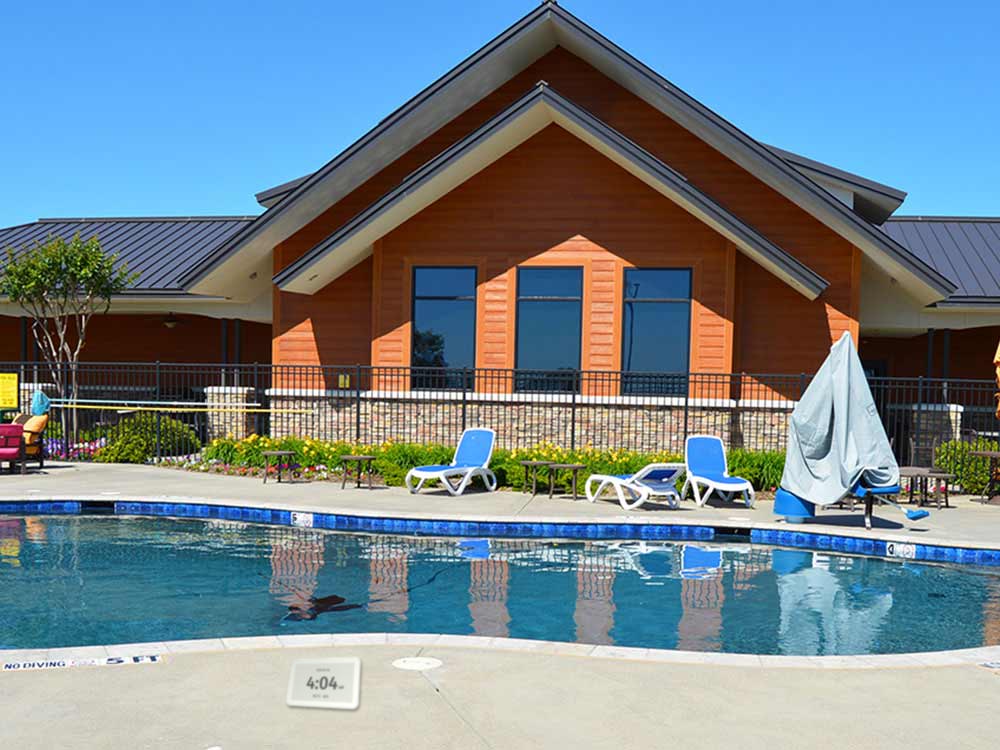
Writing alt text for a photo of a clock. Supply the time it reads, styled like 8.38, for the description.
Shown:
4.04
